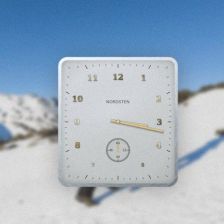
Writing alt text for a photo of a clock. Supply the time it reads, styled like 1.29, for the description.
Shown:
3.17
